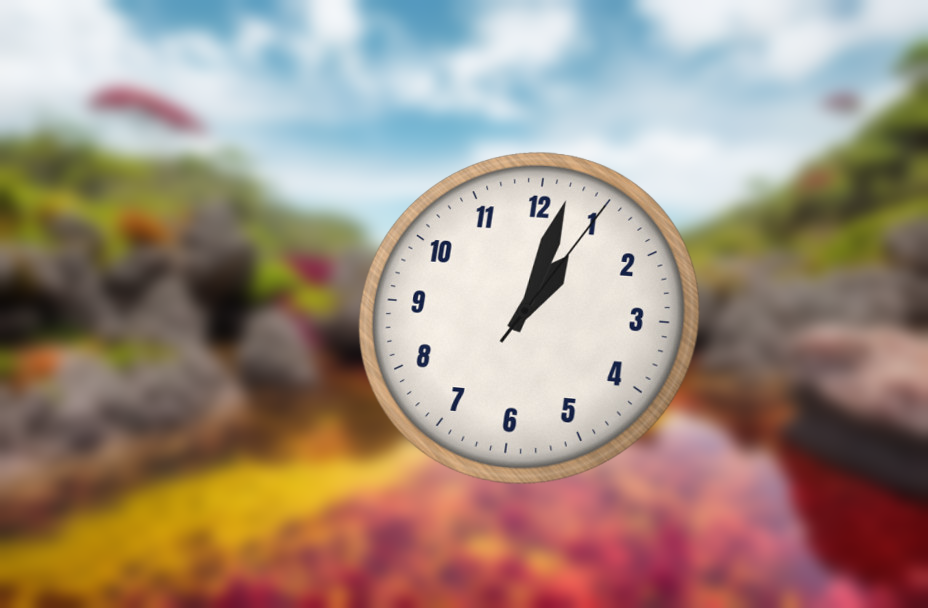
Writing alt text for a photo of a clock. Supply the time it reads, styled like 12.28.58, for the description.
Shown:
1.02.05
